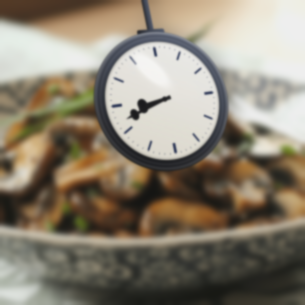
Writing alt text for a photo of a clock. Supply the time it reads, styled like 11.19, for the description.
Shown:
8.42
